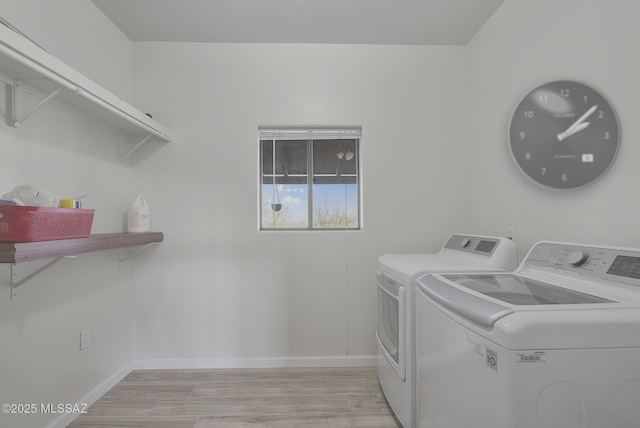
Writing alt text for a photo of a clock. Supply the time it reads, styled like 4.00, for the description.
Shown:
2.08
